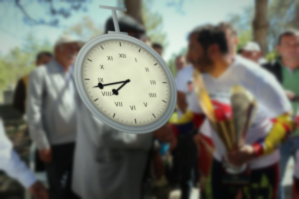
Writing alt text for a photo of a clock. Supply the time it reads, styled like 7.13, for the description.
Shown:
7.43
